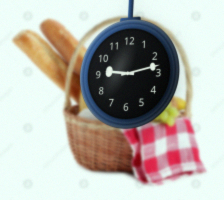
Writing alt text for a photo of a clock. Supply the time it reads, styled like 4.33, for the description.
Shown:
9.13
